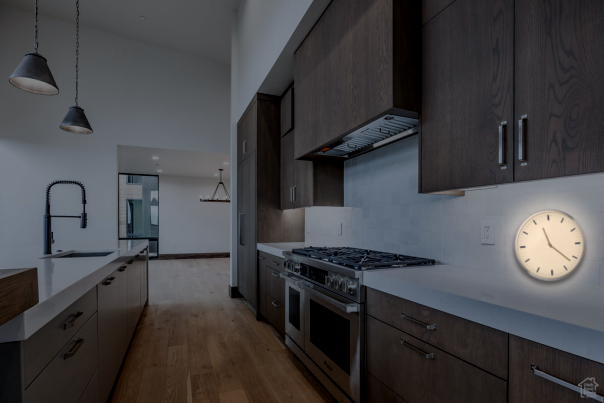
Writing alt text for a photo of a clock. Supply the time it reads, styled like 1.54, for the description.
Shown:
11.22
